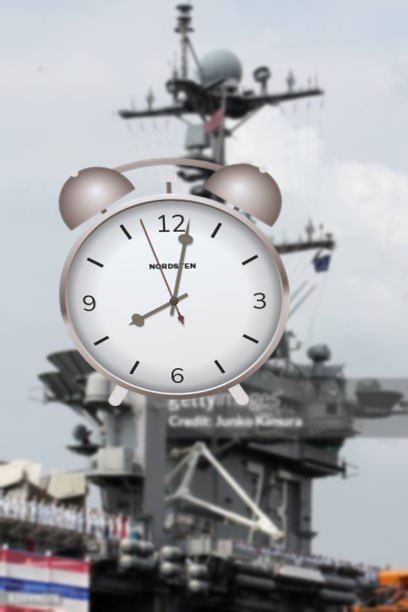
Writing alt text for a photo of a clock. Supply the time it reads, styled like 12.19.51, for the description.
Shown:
8.01.57
